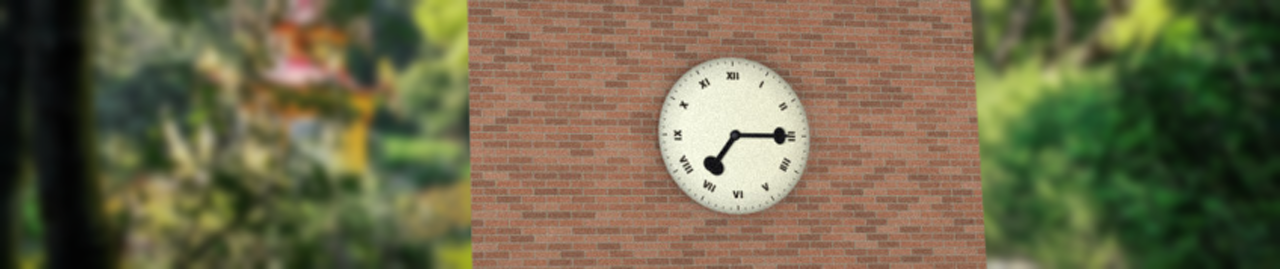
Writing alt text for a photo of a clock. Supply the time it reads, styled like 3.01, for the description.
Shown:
7.15
